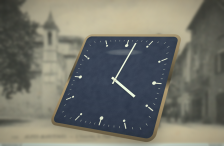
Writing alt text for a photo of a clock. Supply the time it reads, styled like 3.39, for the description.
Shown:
4.02
